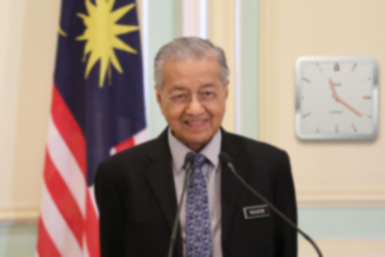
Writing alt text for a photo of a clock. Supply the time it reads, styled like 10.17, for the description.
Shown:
11.21
